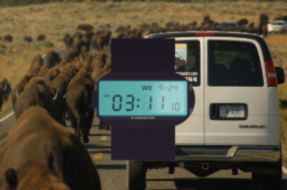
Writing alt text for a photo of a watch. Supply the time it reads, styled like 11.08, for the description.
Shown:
3.11
